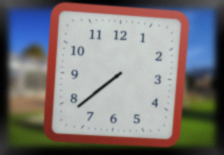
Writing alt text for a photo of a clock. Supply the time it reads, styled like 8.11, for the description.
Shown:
7.38
